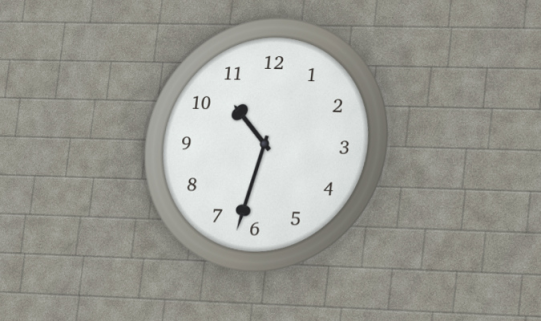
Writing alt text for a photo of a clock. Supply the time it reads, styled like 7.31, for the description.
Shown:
10.32
